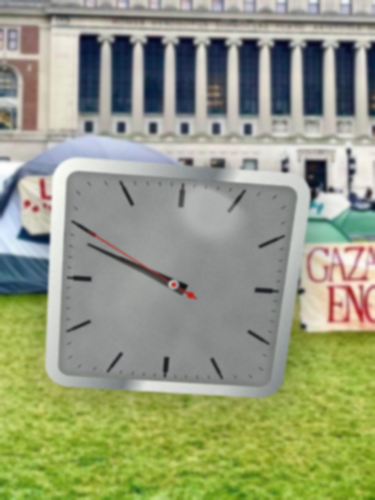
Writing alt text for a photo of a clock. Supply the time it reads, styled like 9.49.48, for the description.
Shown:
9.48.50
